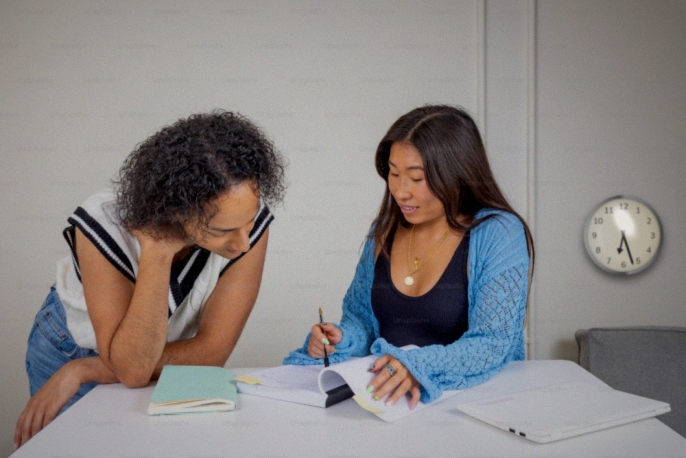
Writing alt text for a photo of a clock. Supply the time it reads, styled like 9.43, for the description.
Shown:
6.27
